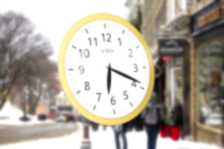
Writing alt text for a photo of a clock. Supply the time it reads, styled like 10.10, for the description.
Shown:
6.19
